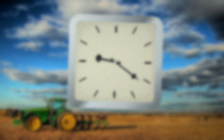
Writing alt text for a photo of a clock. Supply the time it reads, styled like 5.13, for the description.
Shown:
9.21
